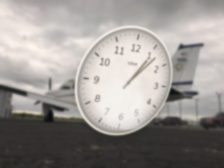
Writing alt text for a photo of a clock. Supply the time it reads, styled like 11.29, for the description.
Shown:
1.07
